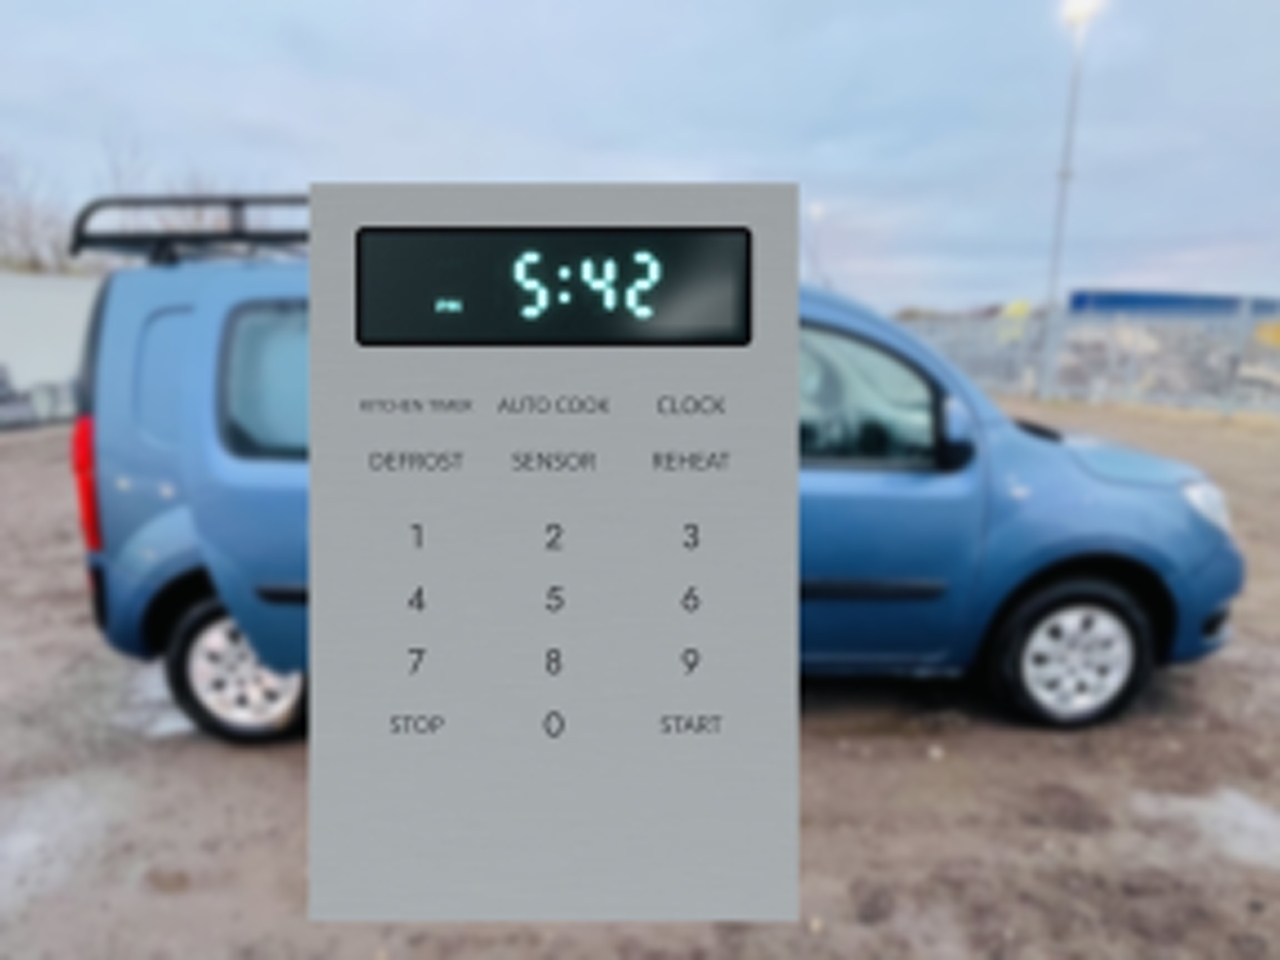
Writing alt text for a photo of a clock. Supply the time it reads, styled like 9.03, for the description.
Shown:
5.42
